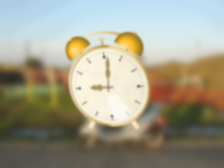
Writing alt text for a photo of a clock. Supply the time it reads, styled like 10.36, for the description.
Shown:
9.01
